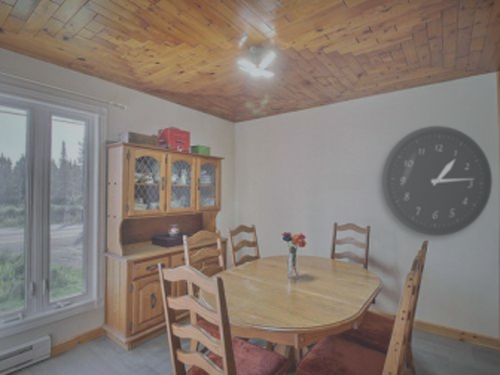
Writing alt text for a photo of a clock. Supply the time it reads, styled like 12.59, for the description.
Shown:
1.14
